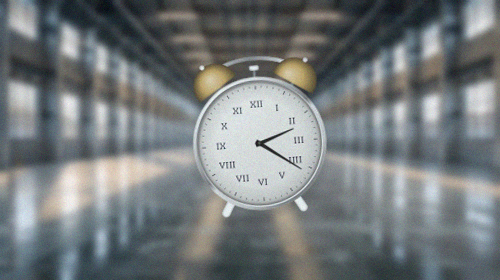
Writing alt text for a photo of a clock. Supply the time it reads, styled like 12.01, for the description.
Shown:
2.21
